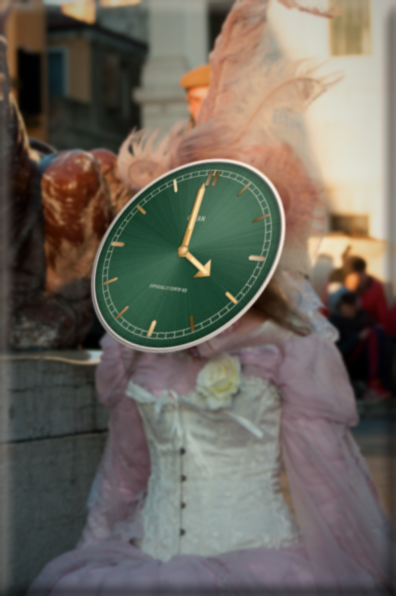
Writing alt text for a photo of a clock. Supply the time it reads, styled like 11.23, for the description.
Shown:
3.59
